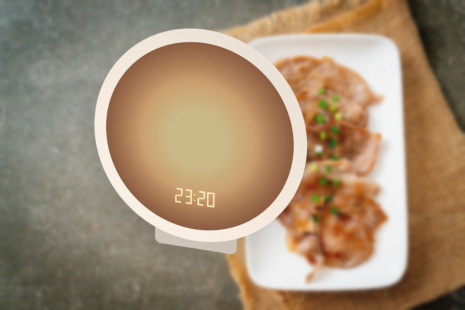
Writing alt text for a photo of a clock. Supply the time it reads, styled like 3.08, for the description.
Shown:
23.20
